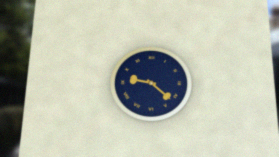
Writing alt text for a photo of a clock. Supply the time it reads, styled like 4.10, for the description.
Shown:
9.22
